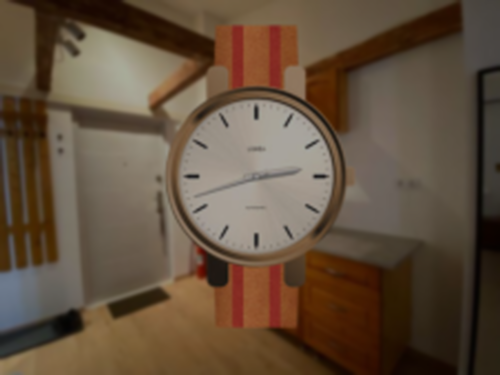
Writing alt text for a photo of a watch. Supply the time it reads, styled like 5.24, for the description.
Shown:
2.42
